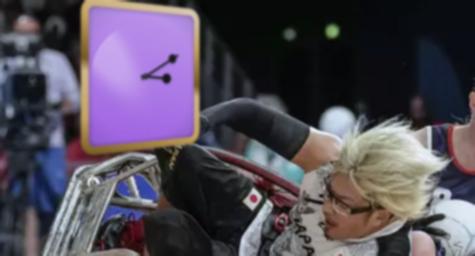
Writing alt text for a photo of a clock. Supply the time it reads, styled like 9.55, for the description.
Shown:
3.10
